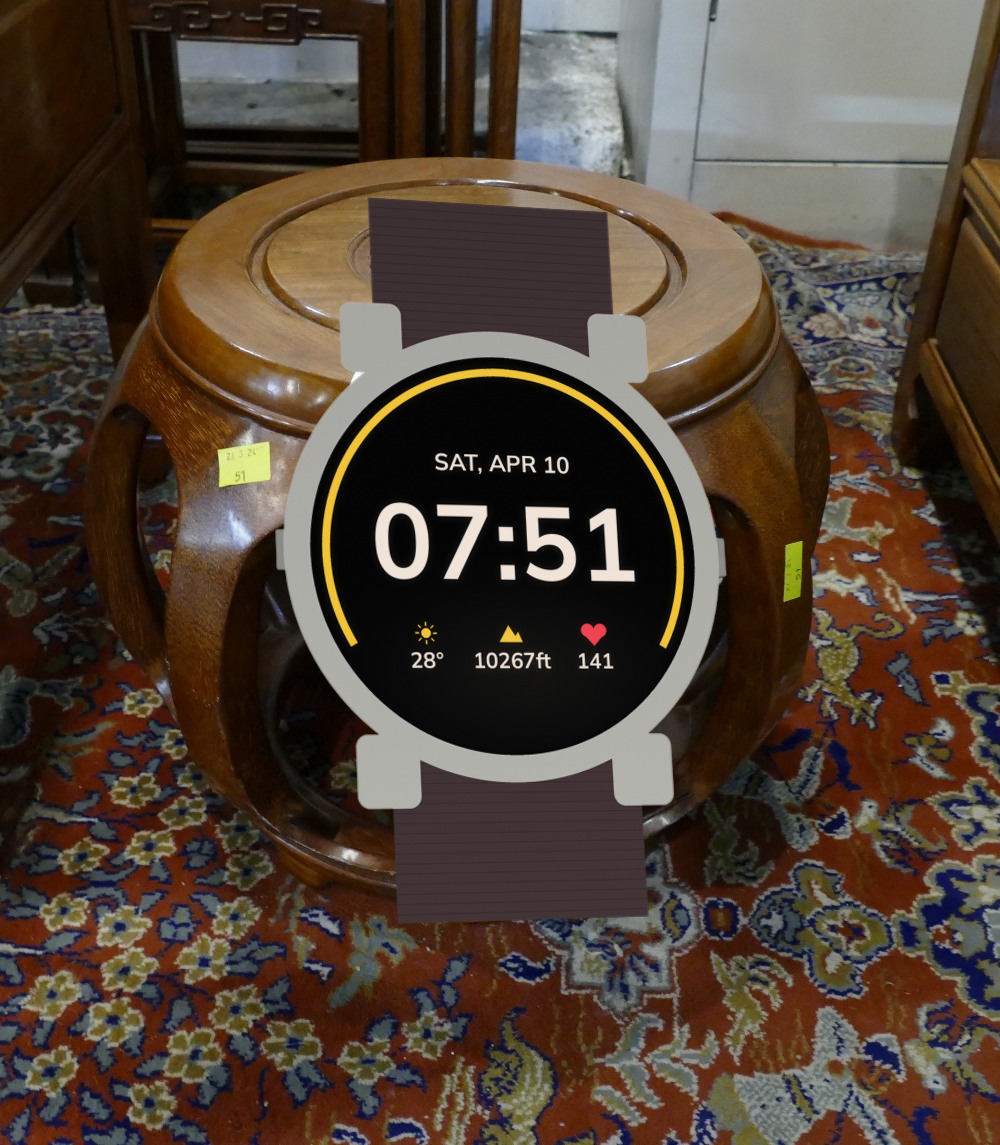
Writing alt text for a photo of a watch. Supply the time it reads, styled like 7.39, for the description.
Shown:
7.51
